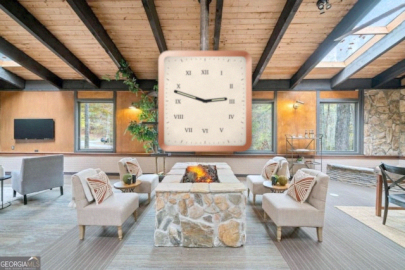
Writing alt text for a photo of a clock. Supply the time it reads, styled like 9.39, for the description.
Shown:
2.48
